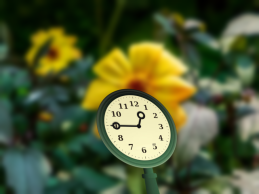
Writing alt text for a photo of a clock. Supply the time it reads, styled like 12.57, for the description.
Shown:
12.45
